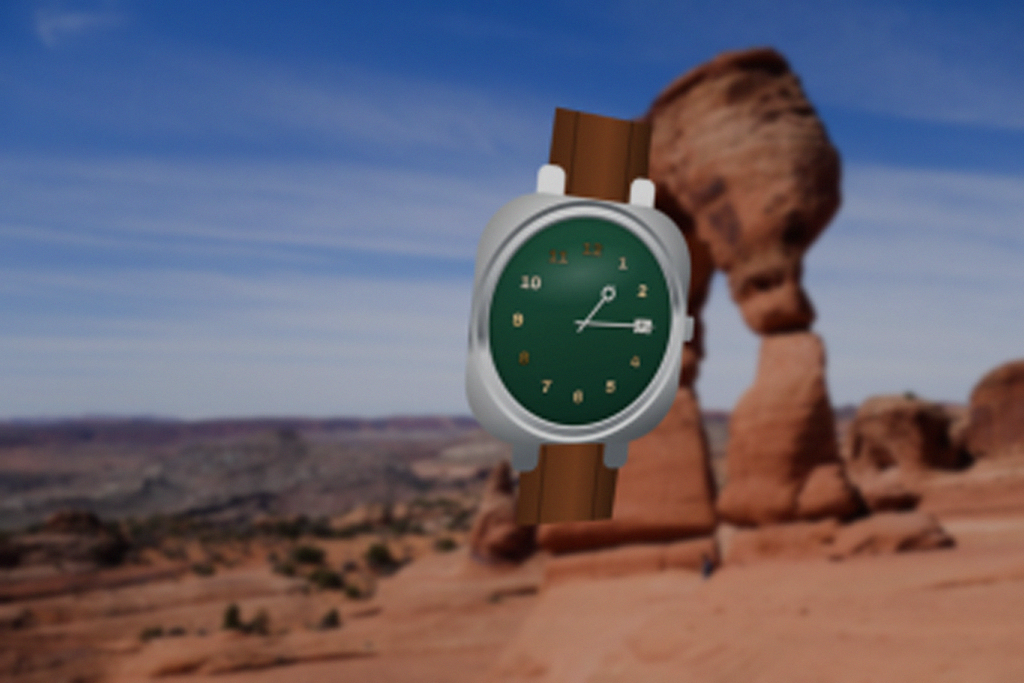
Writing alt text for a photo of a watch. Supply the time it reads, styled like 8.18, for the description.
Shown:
1.15
